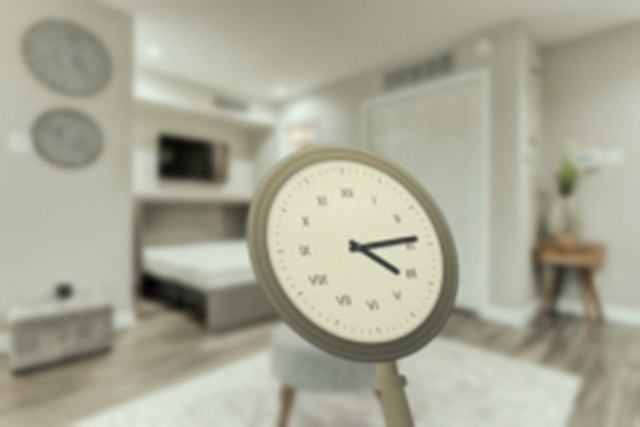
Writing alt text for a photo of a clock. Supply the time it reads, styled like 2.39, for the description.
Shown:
4.14
